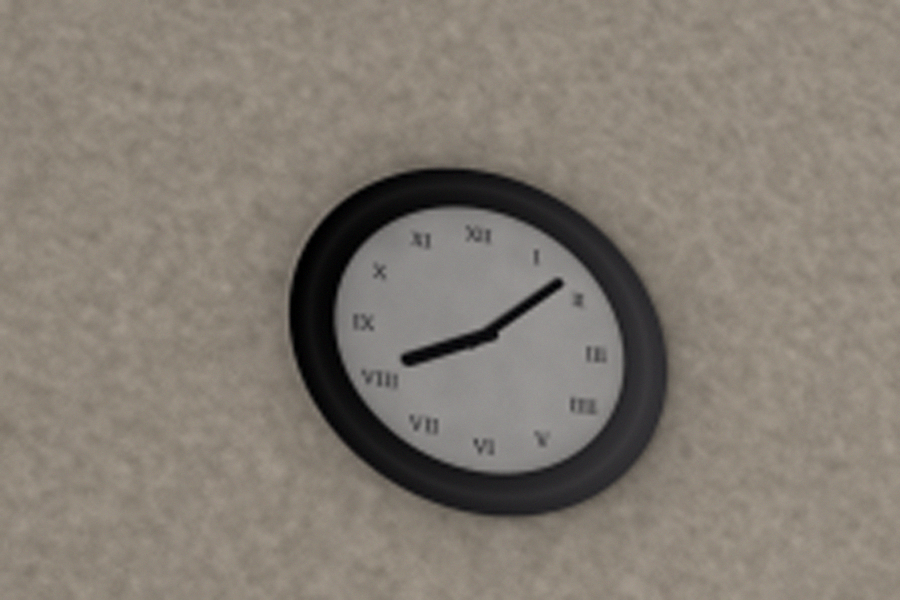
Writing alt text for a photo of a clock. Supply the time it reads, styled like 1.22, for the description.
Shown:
8.08
